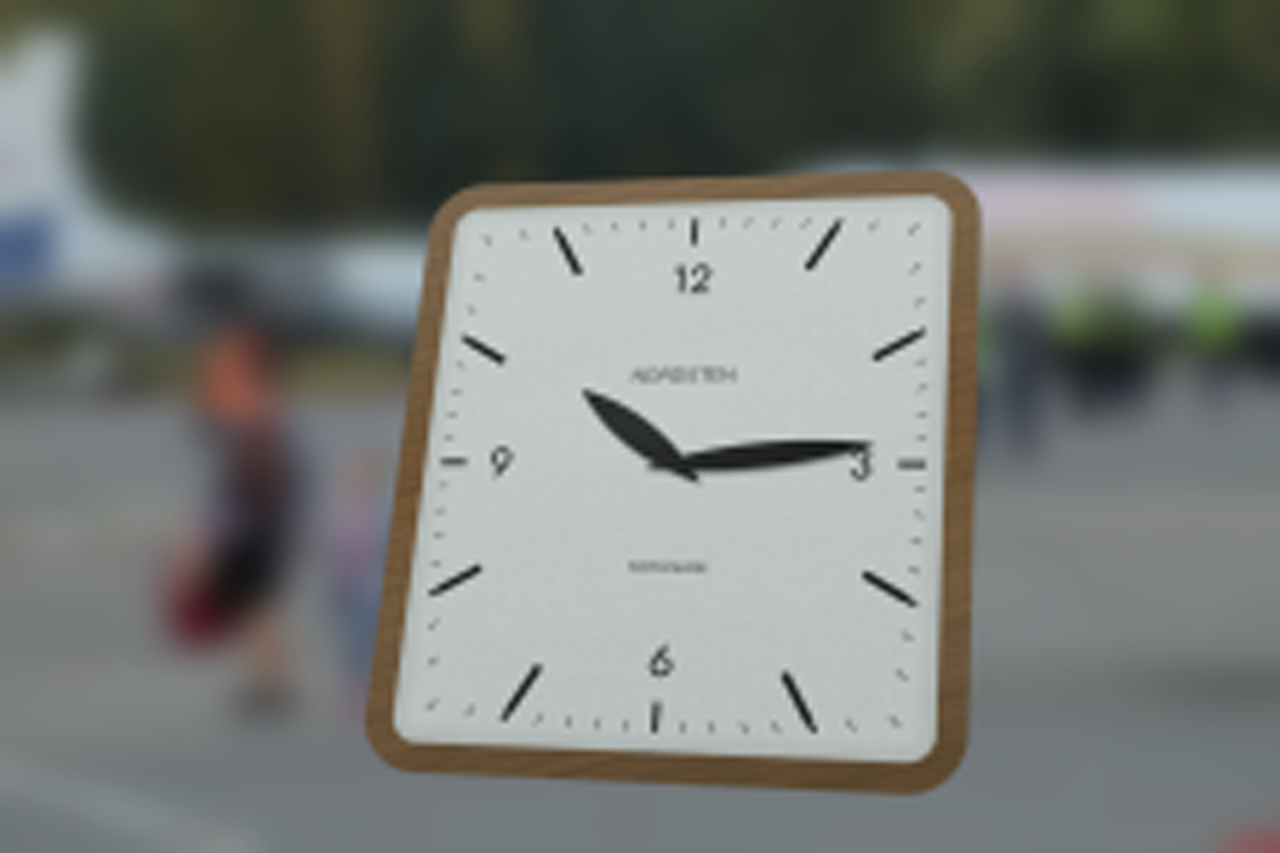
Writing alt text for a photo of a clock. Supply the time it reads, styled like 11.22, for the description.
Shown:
10.14
